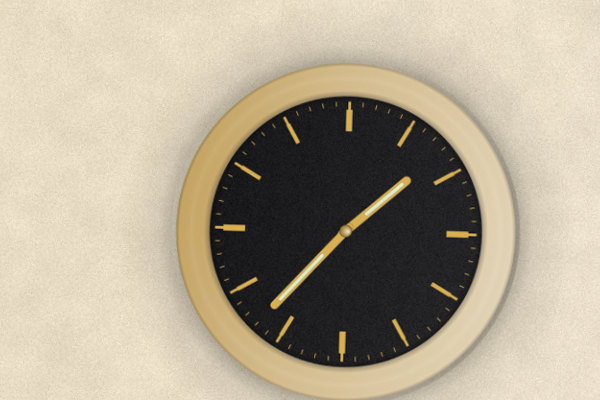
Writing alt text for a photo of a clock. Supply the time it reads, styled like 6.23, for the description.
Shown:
1.37
